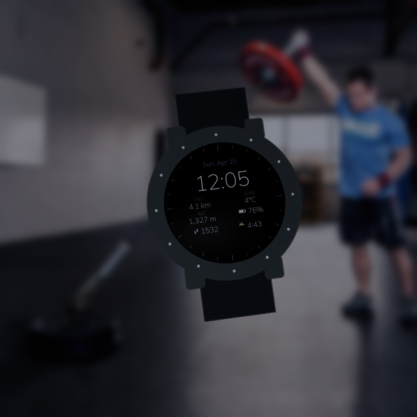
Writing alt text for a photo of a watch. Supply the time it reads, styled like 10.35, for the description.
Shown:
12.05
